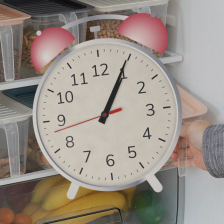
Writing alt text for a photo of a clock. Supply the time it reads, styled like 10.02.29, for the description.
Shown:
1.04.43
